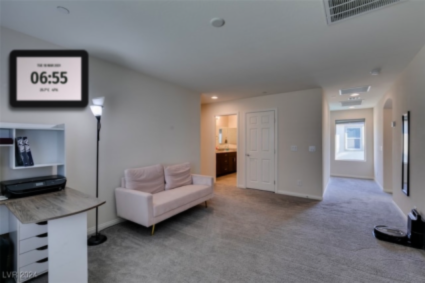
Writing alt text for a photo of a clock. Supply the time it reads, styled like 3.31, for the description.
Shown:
6.55
